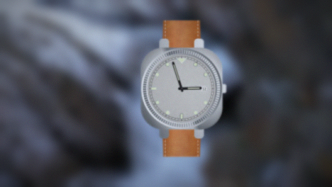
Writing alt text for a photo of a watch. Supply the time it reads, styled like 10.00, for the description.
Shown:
2.57
